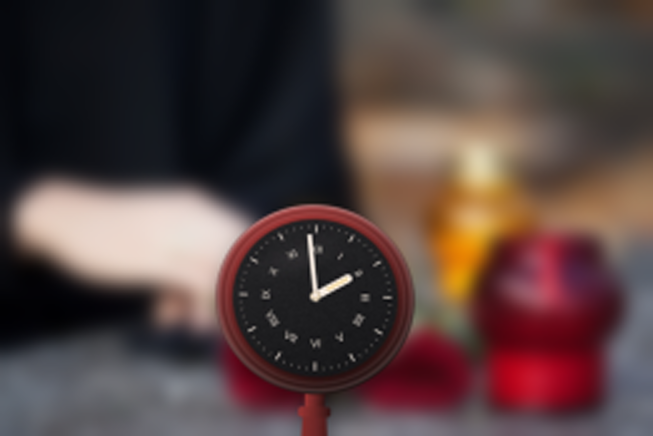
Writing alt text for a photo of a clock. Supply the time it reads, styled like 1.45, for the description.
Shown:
1.59
